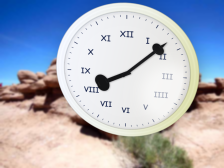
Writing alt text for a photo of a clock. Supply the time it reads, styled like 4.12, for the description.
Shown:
8.08
